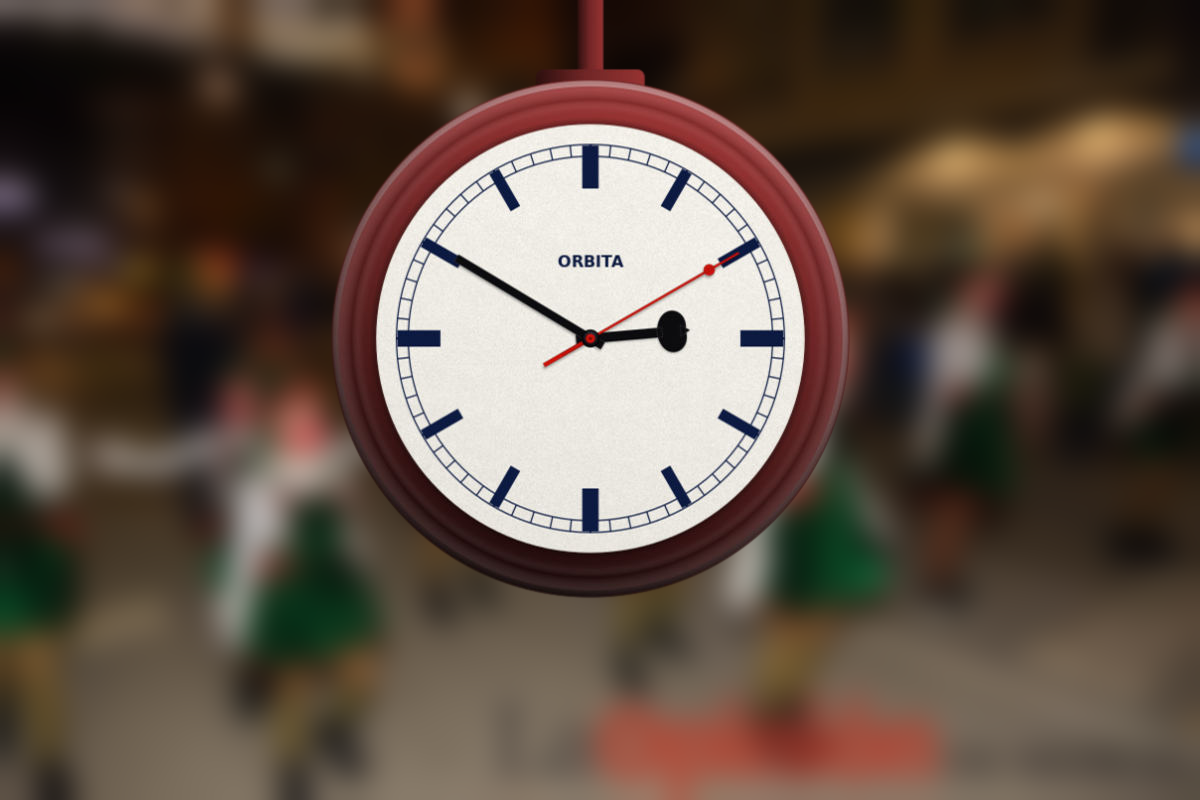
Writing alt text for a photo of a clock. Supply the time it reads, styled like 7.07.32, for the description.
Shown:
2.50.10
